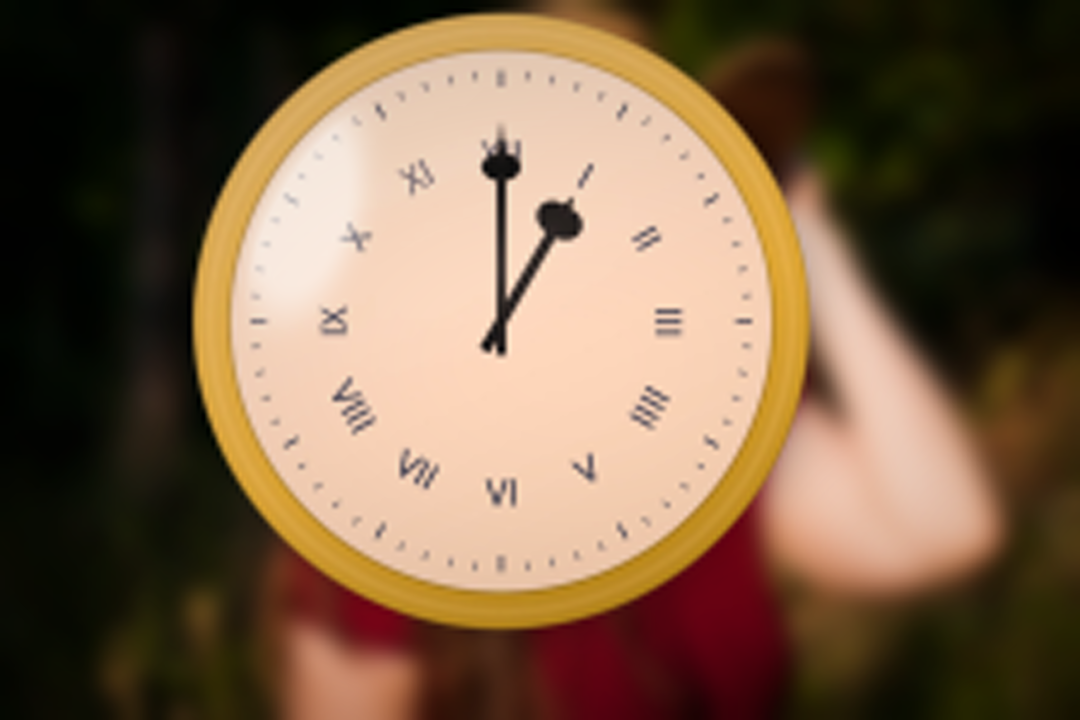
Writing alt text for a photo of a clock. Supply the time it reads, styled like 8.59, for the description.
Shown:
1.00
